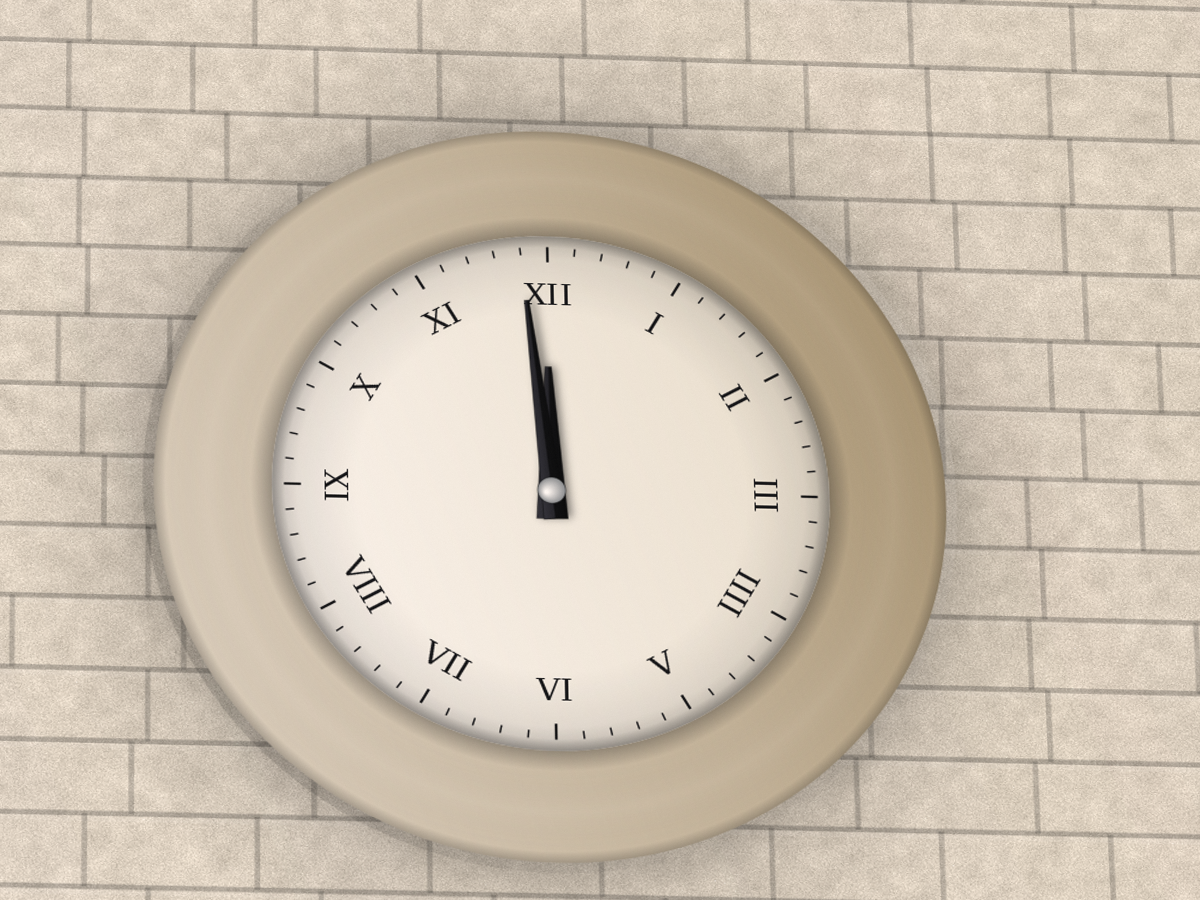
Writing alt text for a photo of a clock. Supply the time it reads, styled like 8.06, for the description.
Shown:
11.59
